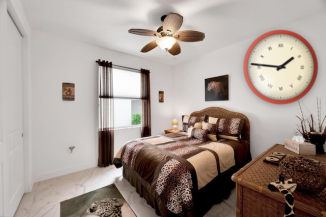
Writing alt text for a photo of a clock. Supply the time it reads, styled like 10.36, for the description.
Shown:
1.46
